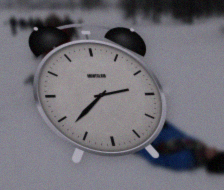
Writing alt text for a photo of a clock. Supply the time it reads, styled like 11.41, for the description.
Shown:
2.38
